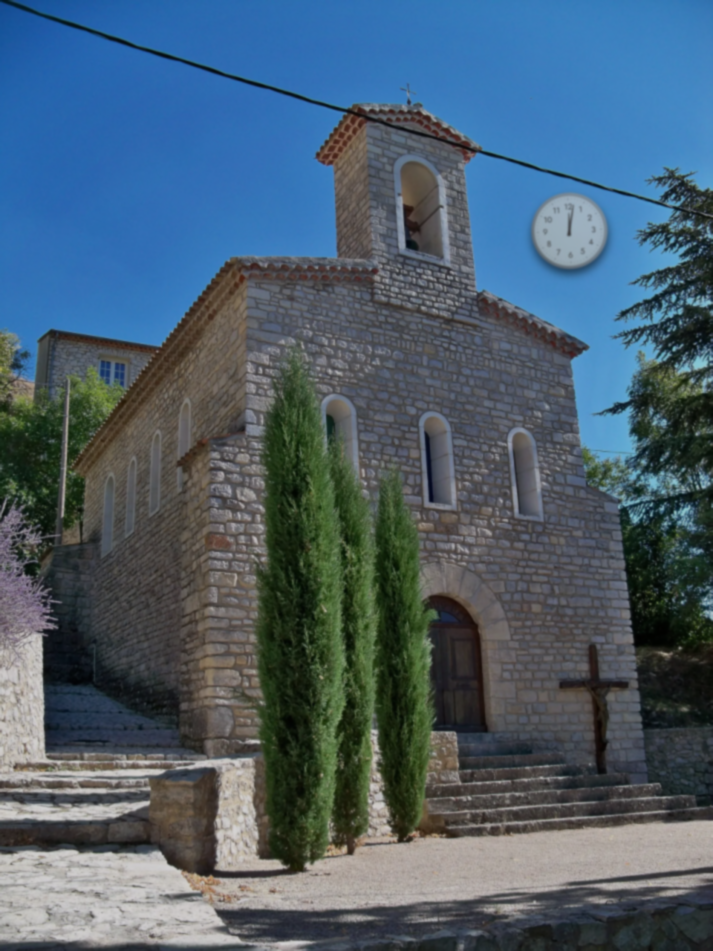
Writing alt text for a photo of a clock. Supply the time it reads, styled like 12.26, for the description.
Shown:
12.02
